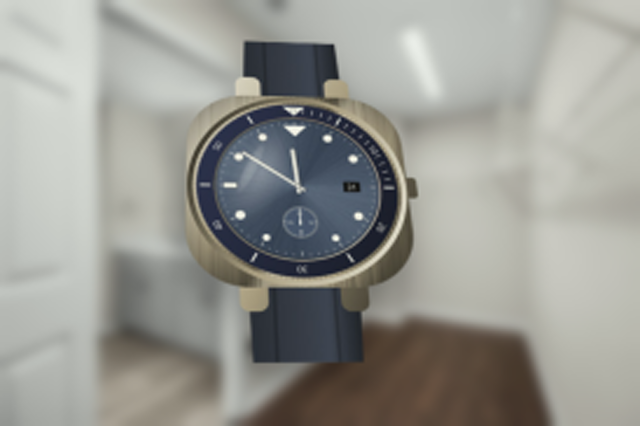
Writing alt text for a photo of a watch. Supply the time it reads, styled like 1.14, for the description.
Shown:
11.51
